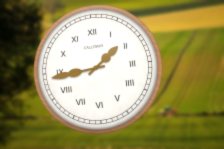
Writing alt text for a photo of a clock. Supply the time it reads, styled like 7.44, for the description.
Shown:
1.44
